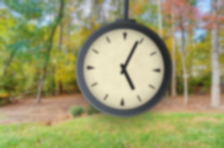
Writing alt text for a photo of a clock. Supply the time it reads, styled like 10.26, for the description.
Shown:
5.04
